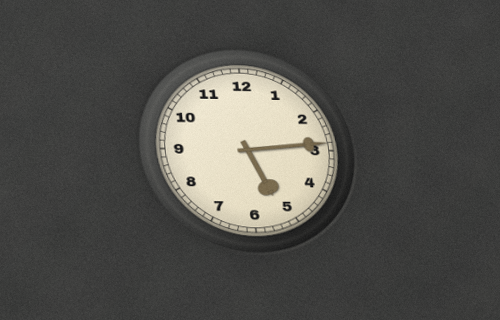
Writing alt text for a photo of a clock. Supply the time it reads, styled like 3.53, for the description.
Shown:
5.14
